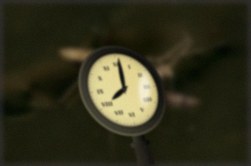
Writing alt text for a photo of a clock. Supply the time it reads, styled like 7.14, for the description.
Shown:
8.01
